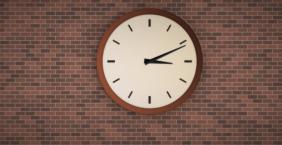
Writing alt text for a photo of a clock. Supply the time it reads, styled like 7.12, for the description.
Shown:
3.11
